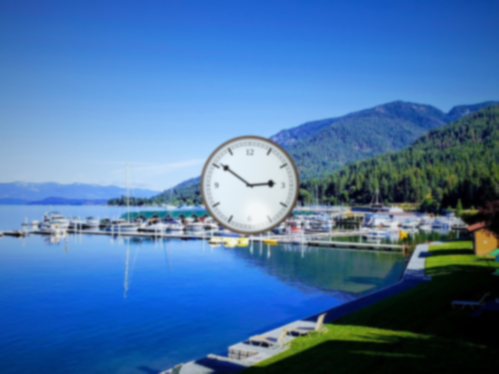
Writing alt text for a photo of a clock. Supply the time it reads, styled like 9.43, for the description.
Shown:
2.51
